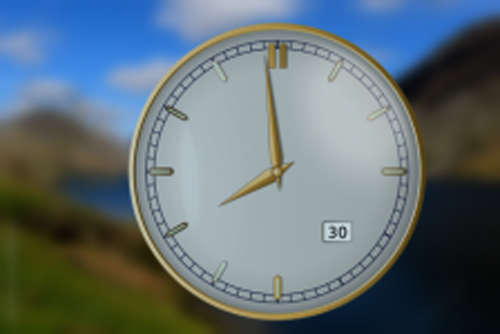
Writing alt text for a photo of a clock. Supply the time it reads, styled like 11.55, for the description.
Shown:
7.59
